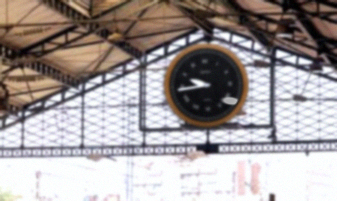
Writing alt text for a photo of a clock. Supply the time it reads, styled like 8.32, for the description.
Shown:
9.44
